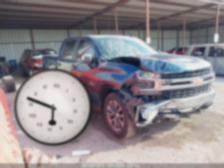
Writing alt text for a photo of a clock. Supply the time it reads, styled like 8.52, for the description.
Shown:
5.47
